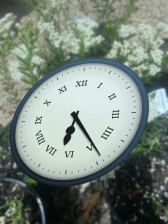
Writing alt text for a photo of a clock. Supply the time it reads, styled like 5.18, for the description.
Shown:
6.24
